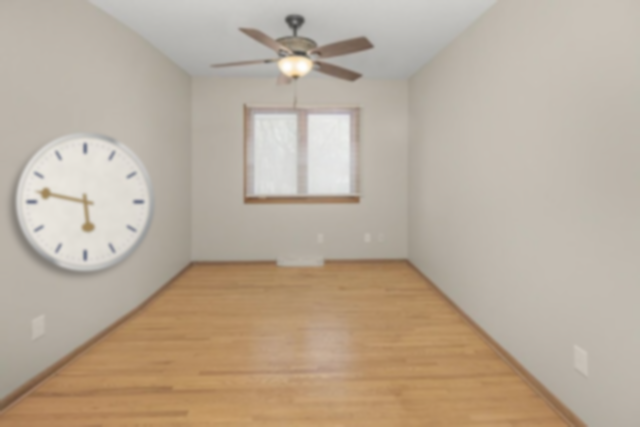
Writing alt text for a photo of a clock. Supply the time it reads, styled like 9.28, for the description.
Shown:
5.47
